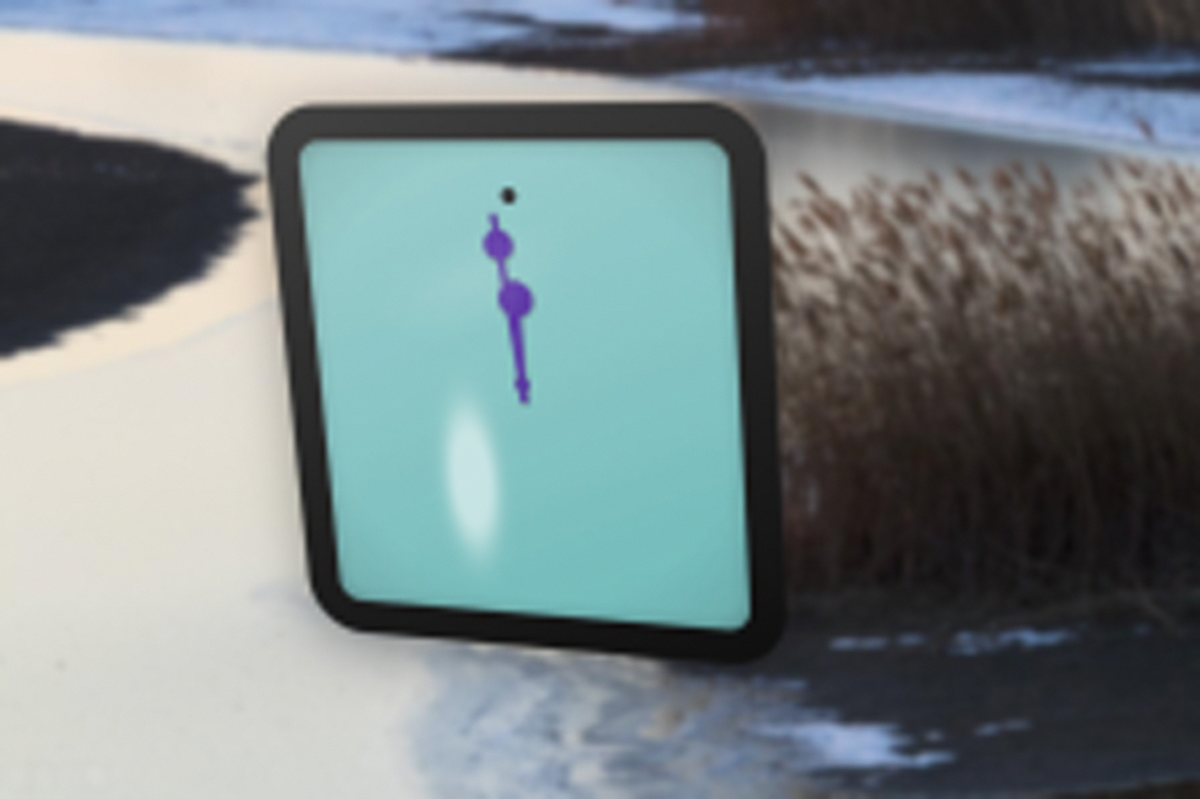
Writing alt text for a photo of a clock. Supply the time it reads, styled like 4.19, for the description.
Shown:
11.59
